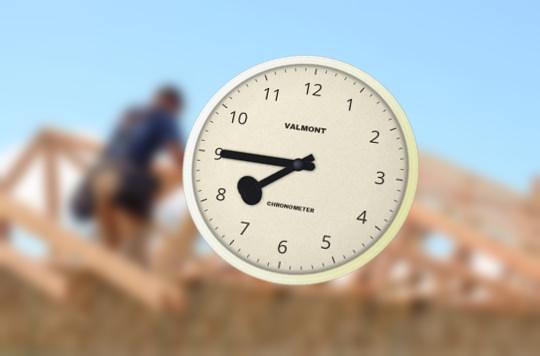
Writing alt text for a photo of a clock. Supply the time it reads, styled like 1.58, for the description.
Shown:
7.45
